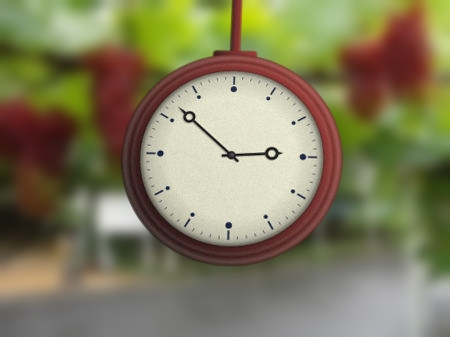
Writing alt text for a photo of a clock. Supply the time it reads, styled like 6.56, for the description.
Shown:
2.52
